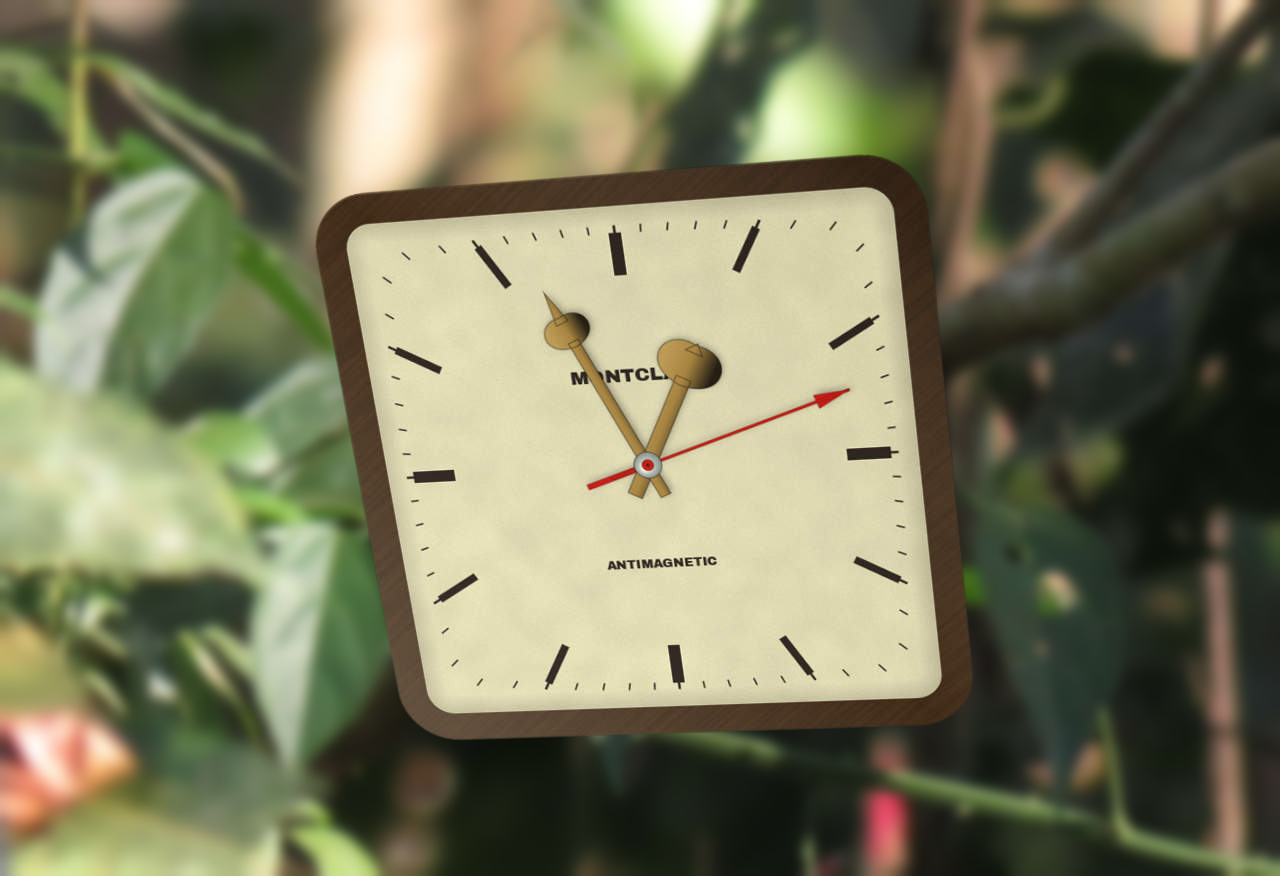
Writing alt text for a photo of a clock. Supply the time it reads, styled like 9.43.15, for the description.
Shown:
12.56.12
